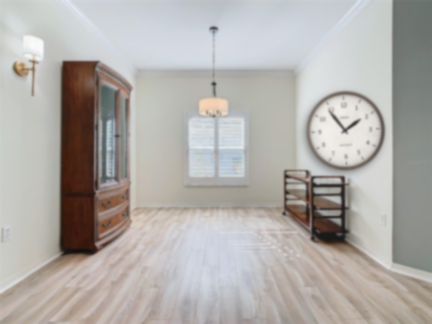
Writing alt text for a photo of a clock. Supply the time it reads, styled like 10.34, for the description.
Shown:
1.54
